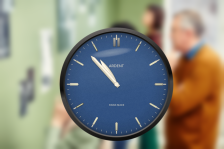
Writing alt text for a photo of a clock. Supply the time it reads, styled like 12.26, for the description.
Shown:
10.53
